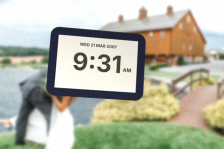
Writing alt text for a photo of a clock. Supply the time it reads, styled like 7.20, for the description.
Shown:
9.31
